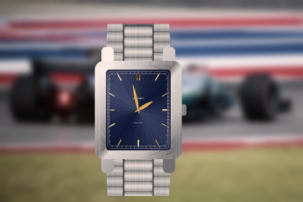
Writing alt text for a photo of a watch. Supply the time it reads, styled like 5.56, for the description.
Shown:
1.58
